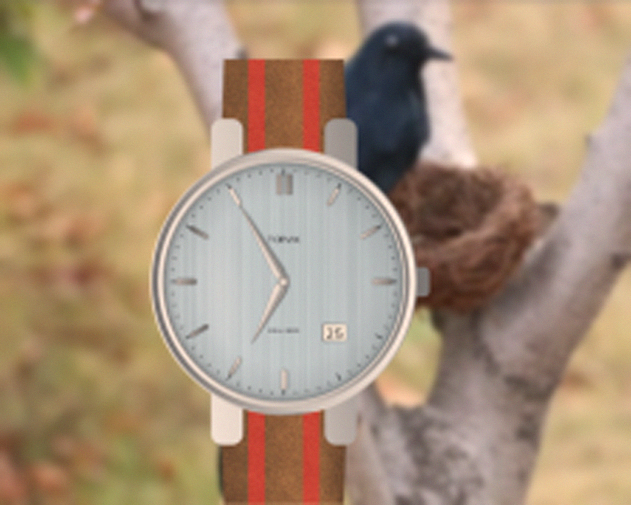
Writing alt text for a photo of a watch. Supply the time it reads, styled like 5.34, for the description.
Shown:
6.55
